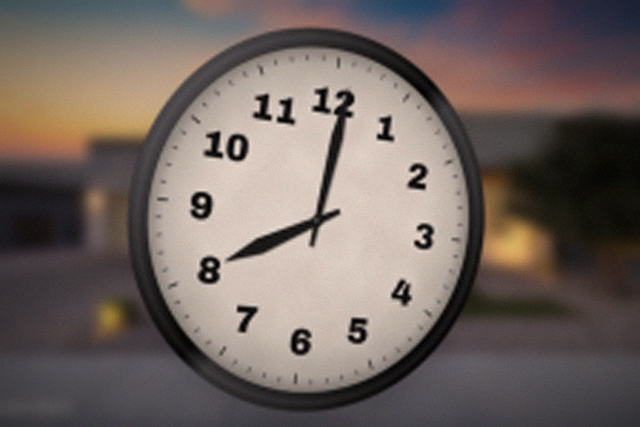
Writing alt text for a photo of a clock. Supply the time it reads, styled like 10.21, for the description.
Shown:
8.01
